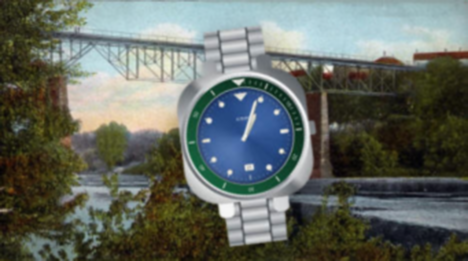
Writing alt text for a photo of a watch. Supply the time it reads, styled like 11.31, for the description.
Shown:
1.04
